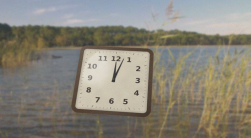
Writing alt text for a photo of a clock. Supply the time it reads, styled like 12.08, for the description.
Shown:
12.03
